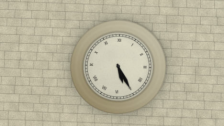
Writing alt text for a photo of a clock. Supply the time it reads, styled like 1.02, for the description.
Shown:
5.25
